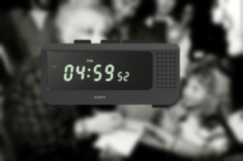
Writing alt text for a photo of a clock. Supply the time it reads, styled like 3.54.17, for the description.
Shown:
4.59.52
